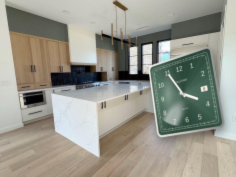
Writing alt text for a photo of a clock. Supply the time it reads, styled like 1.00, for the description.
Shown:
3.55
